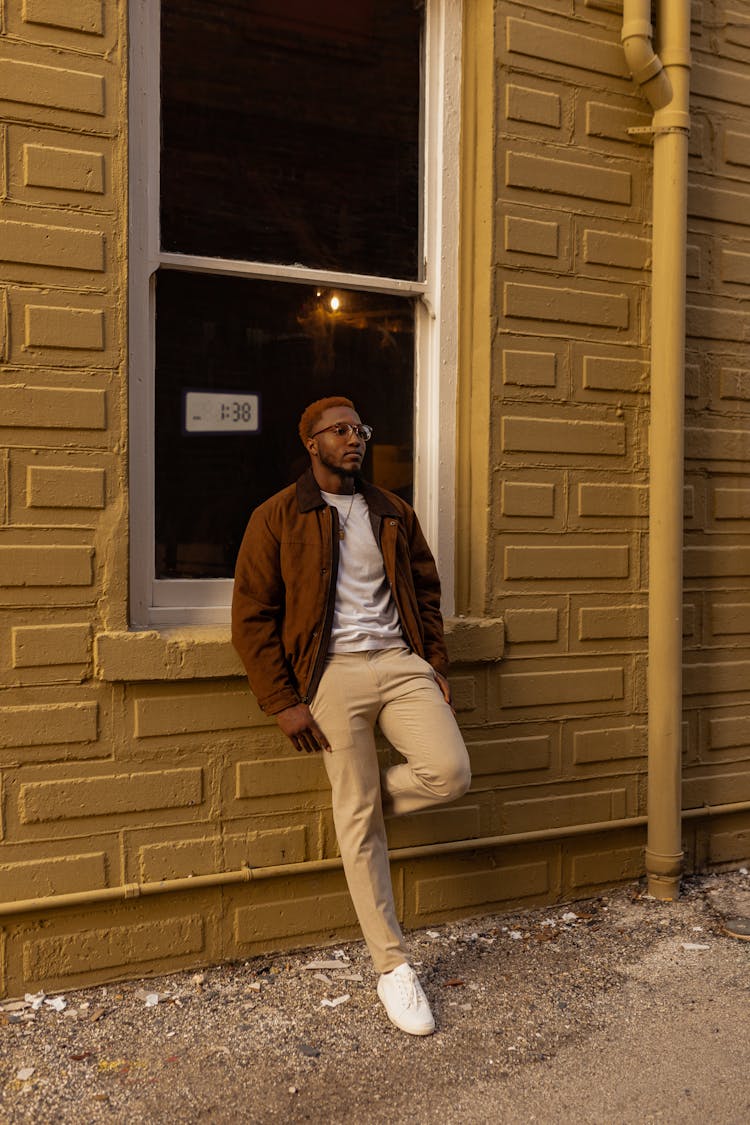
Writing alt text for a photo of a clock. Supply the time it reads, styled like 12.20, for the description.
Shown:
1.38
